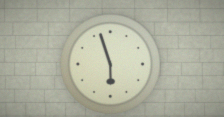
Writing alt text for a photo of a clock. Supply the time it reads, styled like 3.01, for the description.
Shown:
5.57
